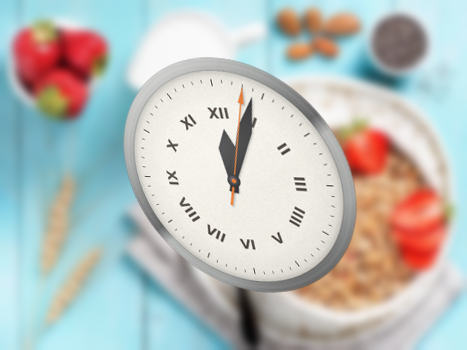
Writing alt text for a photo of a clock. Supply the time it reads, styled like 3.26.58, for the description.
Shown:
12.04.03
